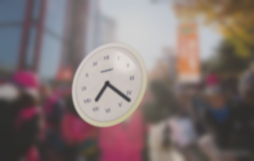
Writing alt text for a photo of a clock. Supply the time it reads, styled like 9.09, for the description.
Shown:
7.22
